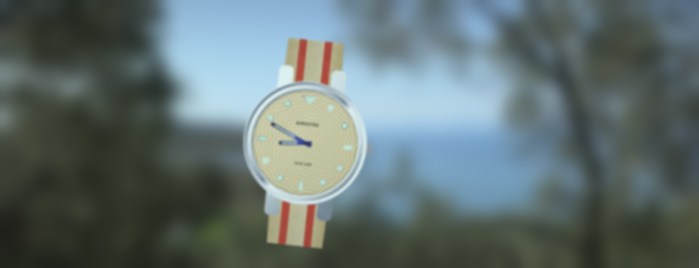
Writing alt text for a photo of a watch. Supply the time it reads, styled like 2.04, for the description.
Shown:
8.49
